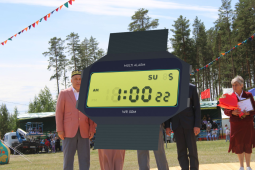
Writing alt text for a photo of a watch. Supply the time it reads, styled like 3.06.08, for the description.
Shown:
1.00.22
